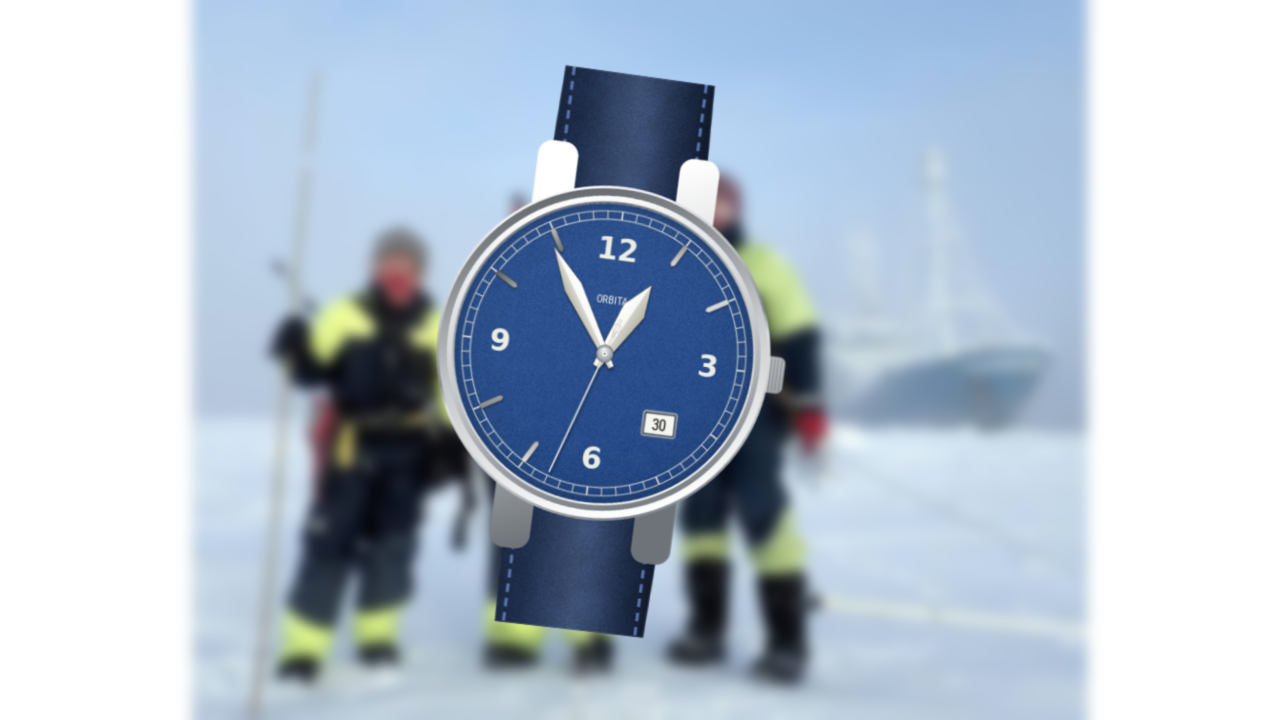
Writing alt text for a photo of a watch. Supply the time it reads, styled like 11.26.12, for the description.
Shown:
12.54.33
